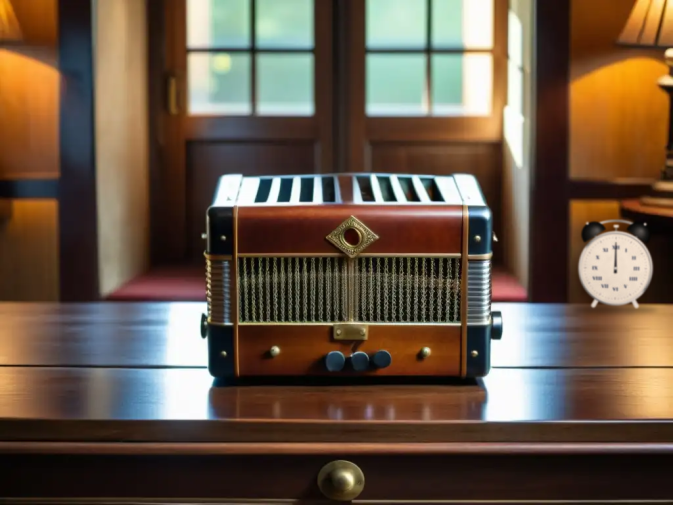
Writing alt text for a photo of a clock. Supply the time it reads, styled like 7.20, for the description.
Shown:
12.00
